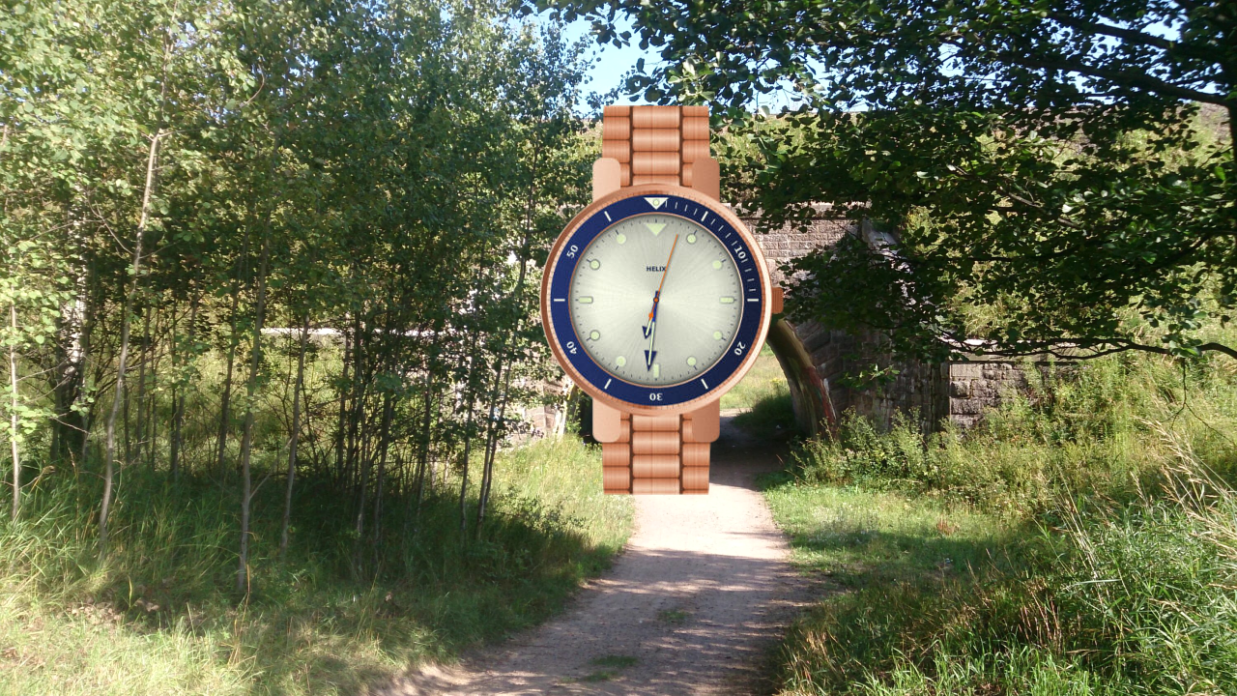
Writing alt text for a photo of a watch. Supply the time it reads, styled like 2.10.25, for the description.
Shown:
6.31.03
